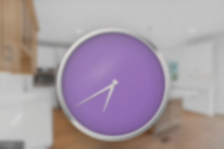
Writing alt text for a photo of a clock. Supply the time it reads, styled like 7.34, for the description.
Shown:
6.40
